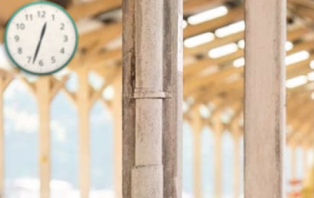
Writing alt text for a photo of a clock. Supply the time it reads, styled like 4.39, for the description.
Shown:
12.33
